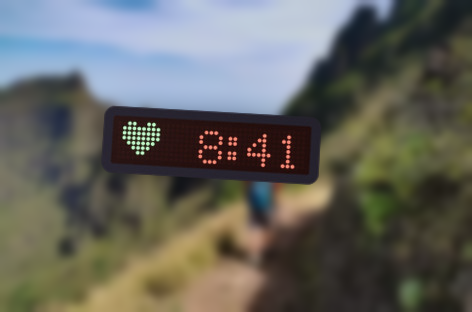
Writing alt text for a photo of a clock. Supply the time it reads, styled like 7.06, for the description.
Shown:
8.41
